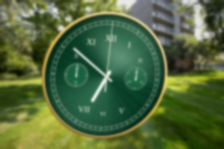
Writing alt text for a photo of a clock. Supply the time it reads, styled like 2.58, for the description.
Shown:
6.51
